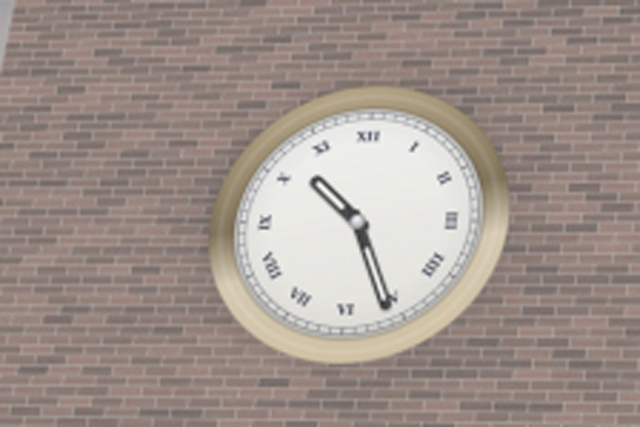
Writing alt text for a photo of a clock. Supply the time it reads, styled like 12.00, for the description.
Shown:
10.26
